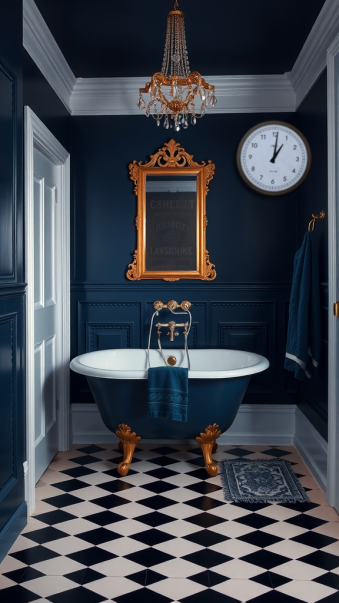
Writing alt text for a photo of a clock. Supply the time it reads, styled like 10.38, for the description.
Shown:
1.01
